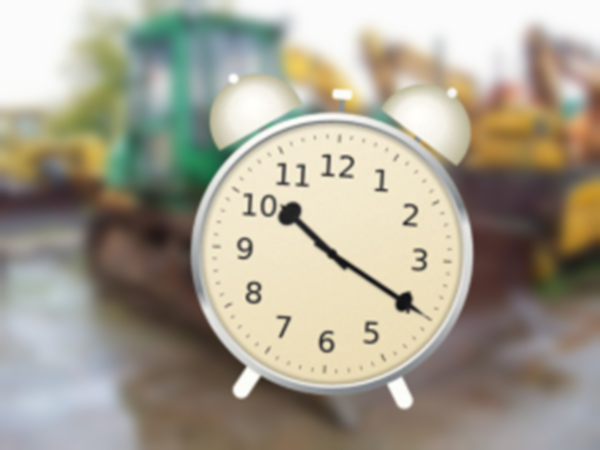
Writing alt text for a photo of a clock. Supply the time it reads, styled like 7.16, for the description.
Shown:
10.20
